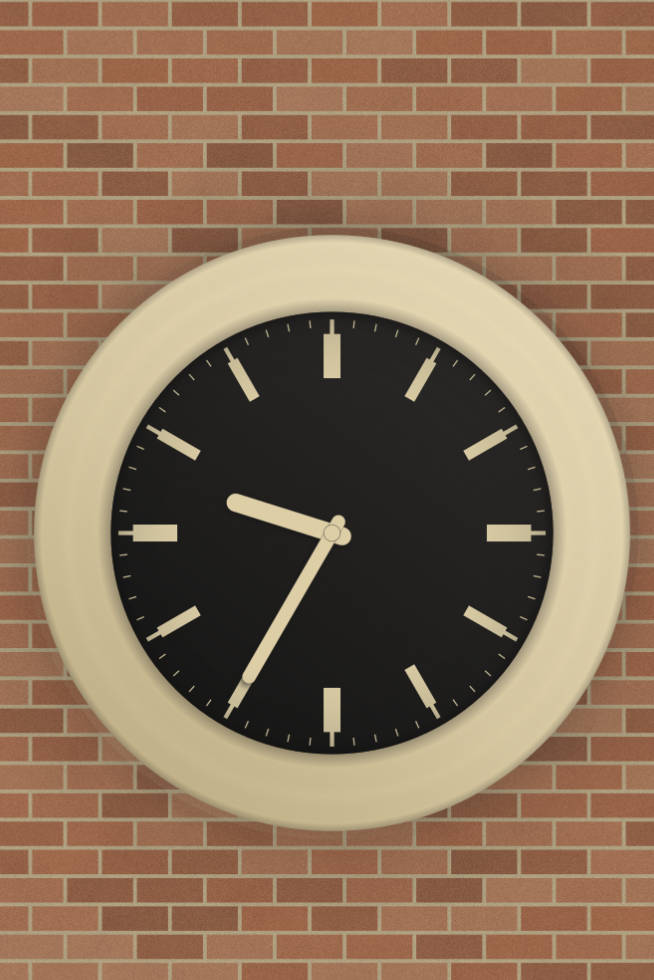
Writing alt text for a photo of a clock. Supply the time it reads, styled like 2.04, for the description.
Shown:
9.35
